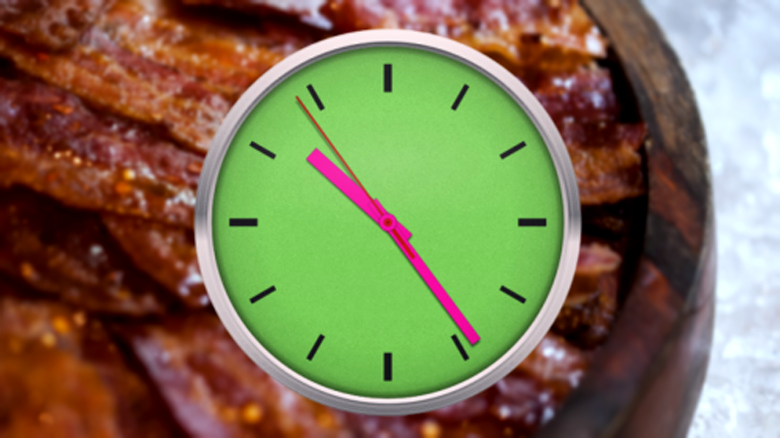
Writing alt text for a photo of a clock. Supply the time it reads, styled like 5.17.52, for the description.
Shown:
10.23.54
